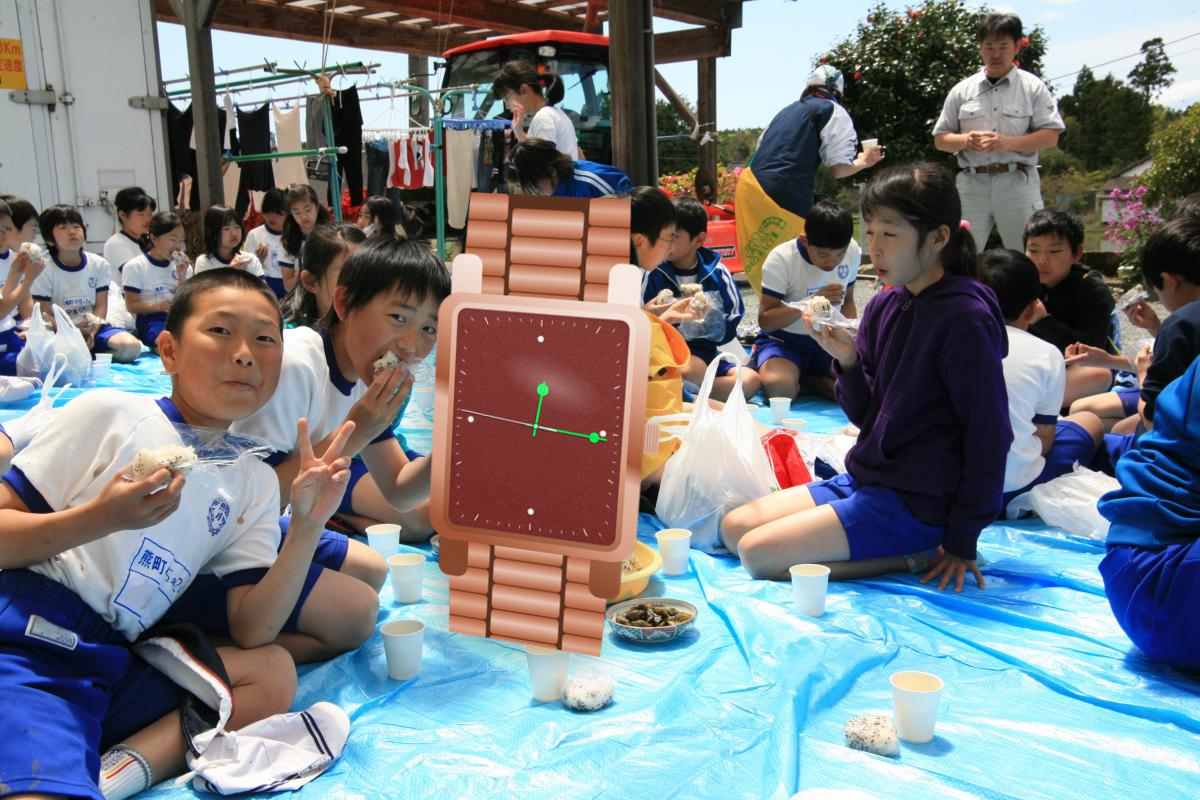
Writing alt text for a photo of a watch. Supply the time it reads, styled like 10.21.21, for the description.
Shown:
12.15.46
